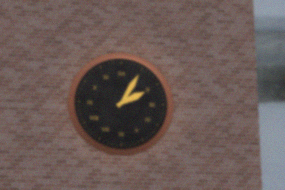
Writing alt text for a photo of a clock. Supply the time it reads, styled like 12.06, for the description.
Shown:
2.05
